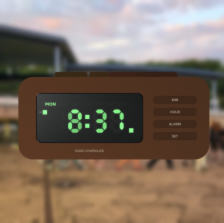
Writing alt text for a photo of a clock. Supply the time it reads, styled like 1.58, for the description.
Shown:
8.37
